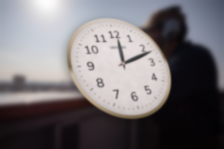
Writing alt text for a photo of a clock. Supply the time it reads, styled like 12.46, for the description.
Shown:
12.12
